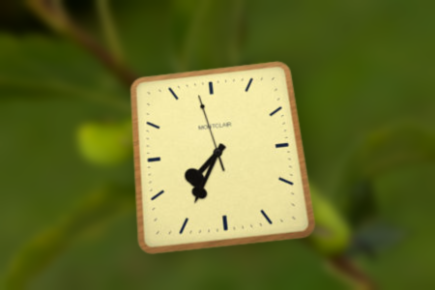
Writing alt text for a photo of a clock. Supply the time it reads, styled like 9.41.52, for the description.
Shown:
7.34.58
